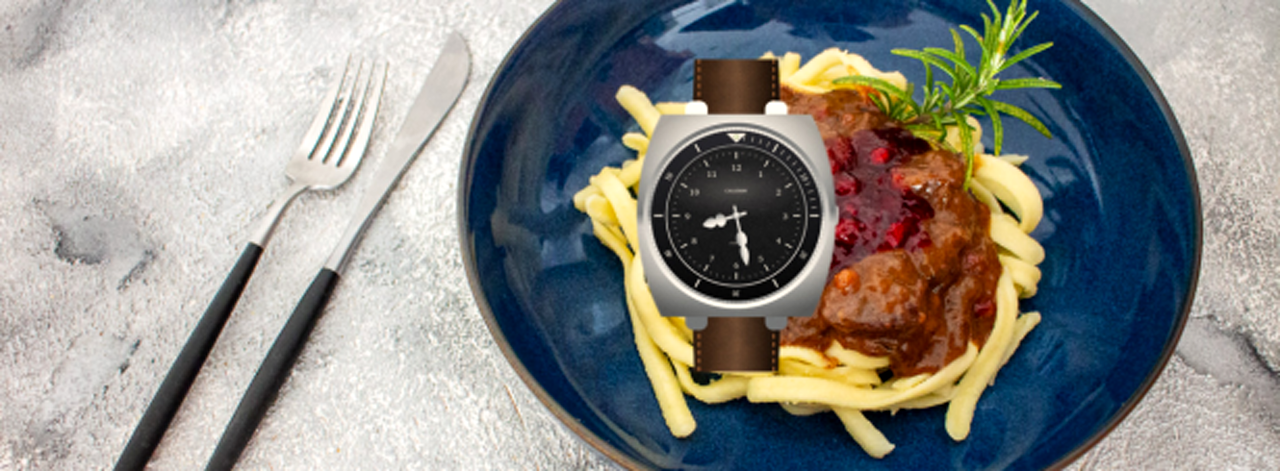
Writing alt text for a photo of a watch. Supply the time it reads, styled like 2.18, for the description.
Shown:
8.28
